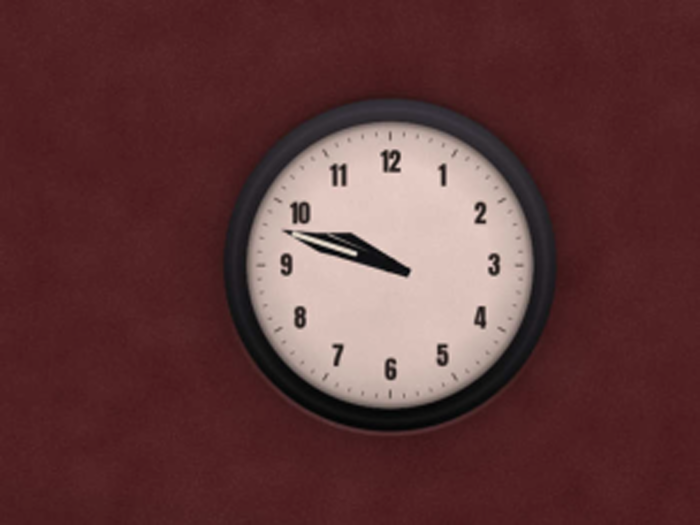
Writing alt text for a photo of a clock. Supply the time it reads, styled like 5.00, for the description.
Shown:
9.48
